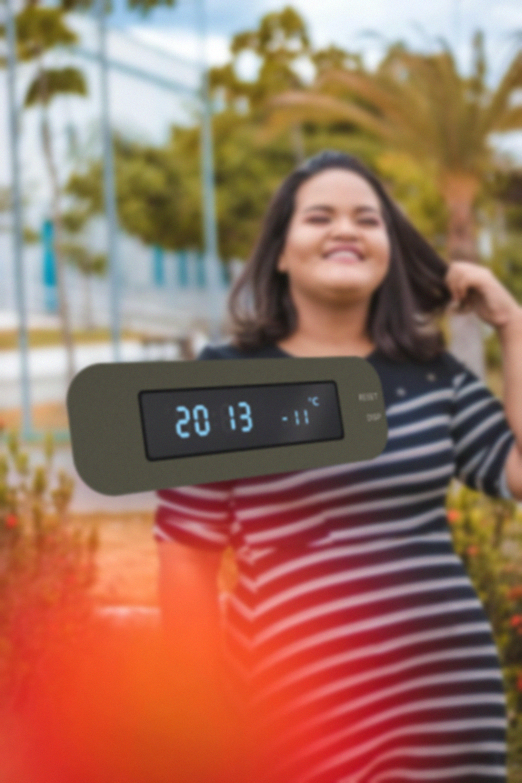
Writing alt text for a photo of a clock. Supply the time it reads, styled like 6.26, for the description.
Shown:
20.13
